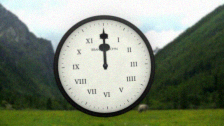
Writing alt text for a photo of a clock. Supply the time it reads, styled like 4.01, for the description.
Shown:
12.00
